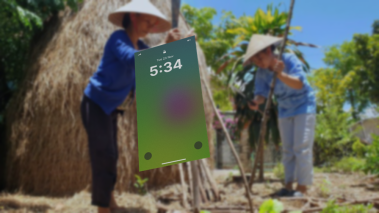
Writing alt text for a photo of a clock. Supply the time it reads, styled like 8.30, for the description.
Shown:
5.34
